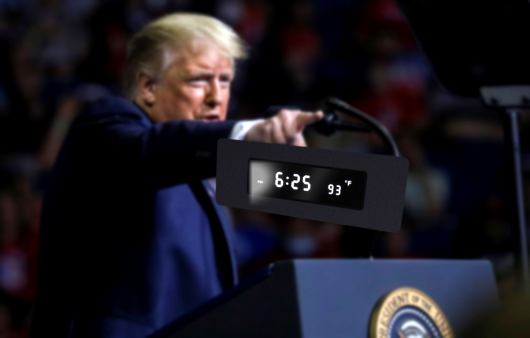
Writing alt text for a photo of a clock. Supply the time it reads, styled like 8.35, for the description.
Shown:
6.25
